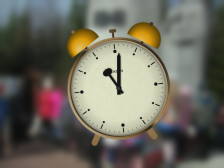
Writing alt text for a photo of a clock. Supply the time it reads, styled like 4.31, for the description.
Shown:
11.01
